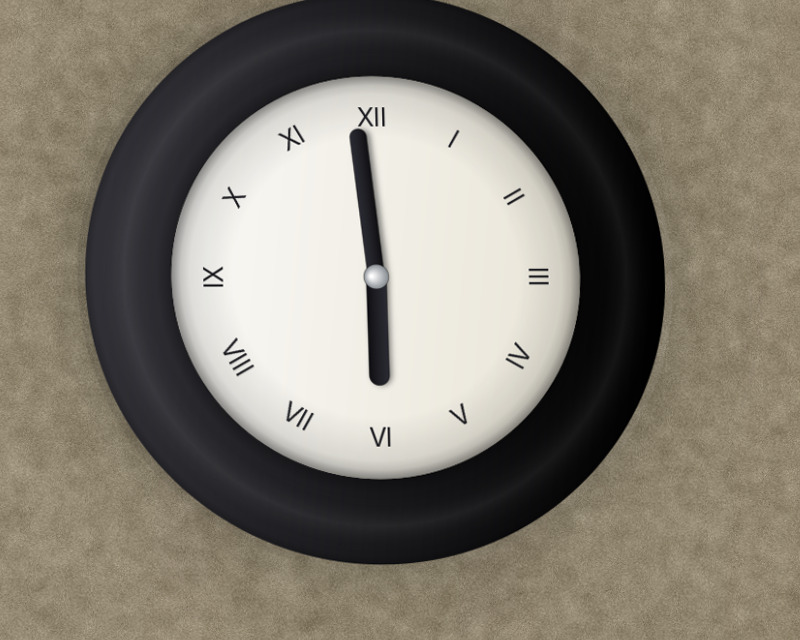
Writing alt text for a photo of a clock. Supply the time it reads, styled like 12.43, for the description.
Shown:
5.59
